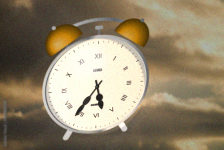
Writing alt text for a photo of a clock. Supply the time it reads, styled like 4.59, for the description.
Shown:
5.36
